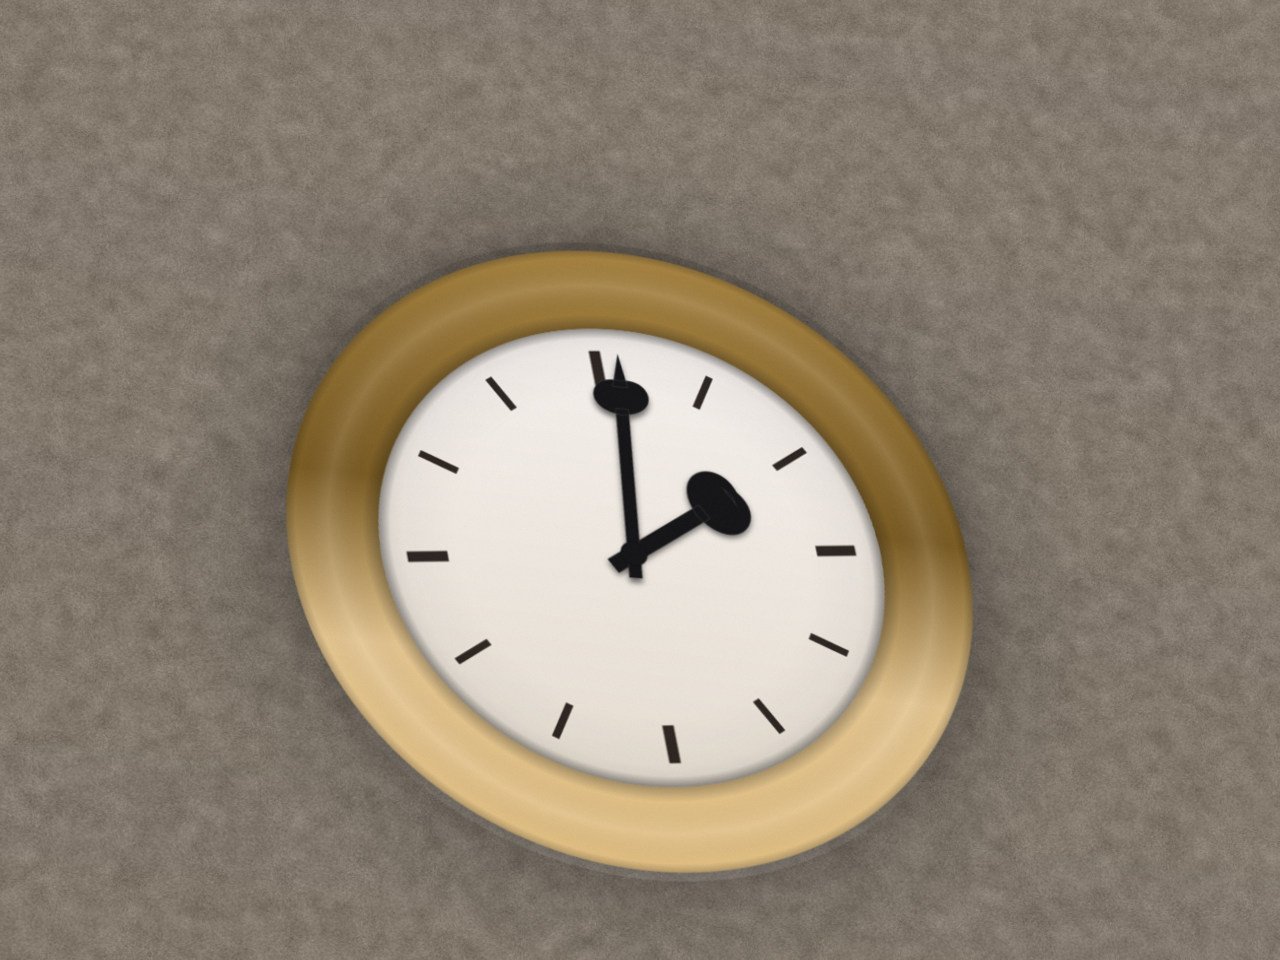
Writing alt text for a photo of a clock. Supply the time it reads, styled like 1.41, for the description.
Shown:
2.01
